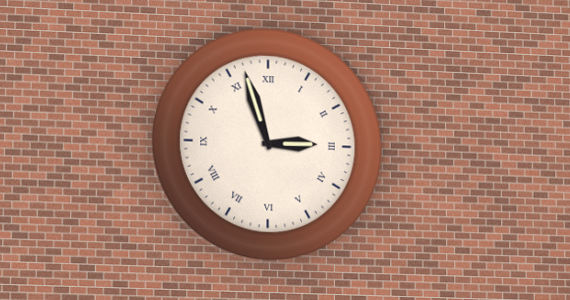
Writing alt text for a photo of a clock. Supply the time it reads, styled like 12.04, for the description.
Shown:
2.57
